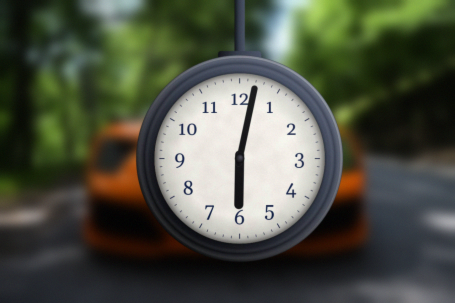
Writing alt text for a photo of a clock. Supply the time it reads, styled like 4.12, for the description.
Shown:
6.02
